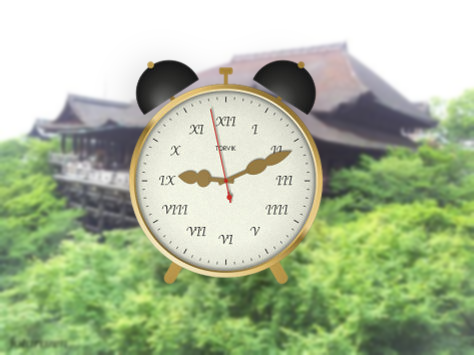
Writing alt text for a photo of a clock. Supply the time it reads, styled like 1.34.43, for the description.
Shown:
9.10.58
